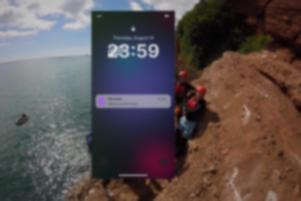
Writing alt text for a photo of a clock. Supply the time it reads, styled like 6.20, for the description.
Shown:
23.59
